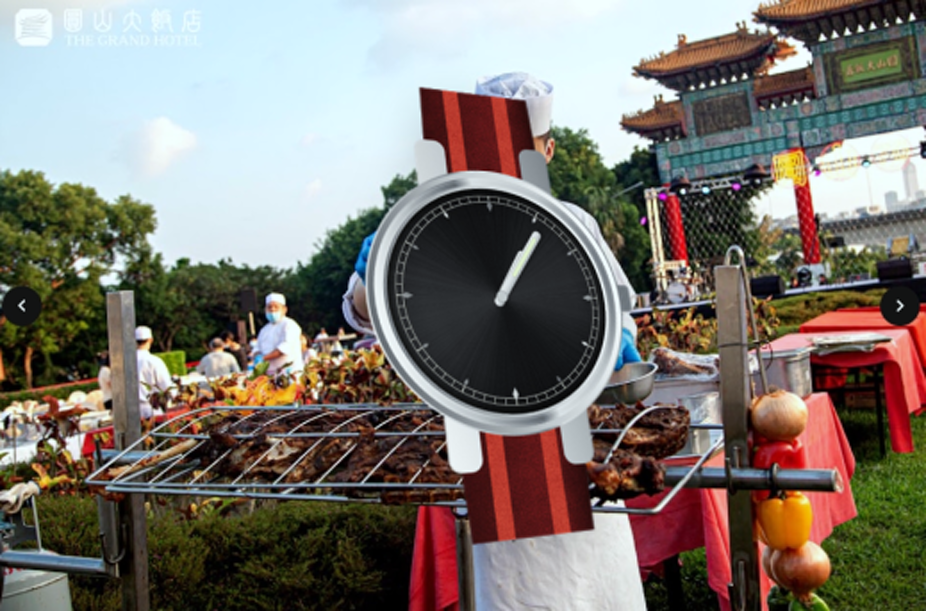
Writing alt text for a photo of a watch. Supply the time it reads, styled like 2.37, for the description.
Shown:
1.06
